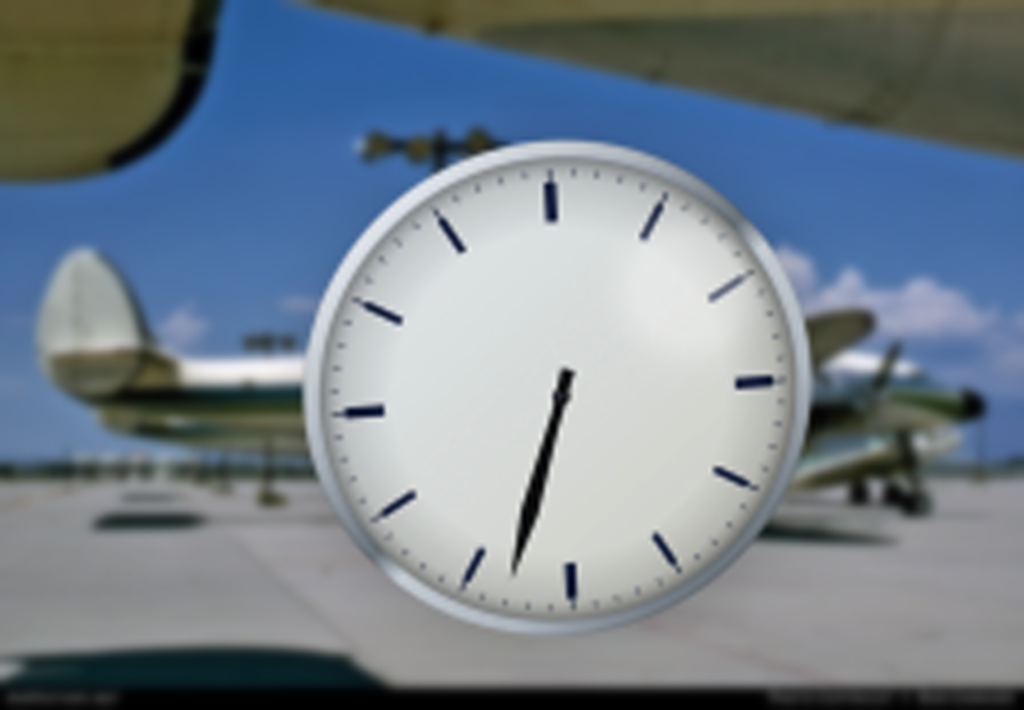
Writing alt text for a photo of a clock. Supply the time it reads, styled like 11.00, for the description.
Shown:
6.33
